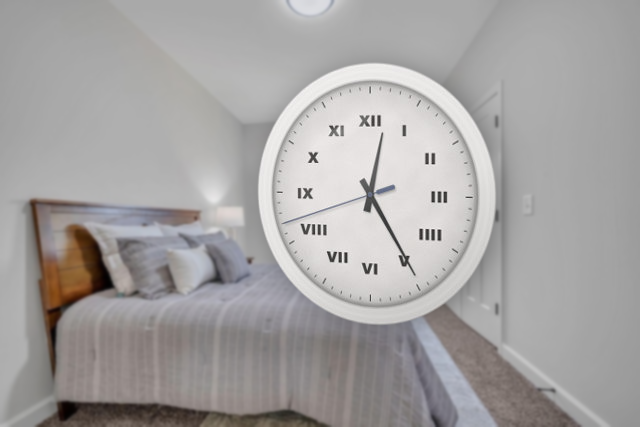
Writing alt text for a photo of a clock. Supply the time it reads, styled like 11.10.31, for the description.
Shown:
12.24.42
